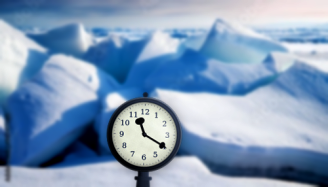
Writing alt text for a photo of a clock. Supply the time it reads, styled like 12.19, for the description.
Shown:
11.20
